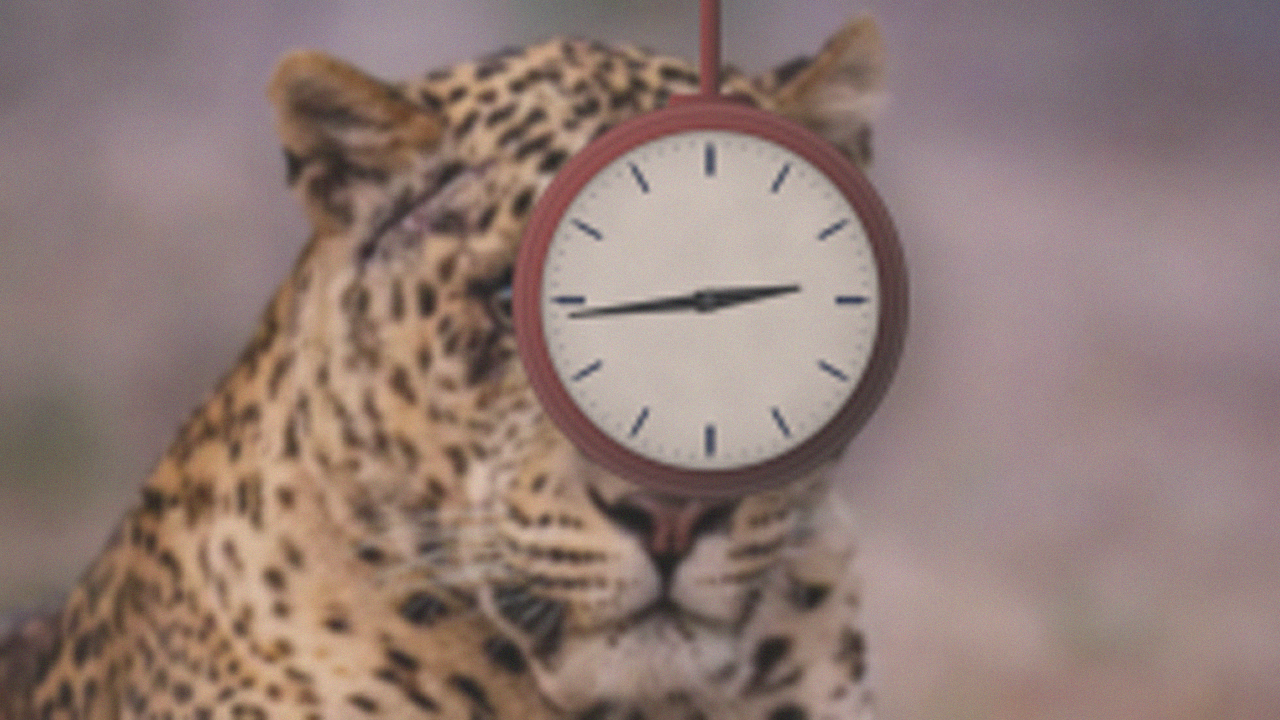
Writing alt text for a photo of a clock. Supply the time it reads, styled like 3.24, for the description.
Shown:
2.44
